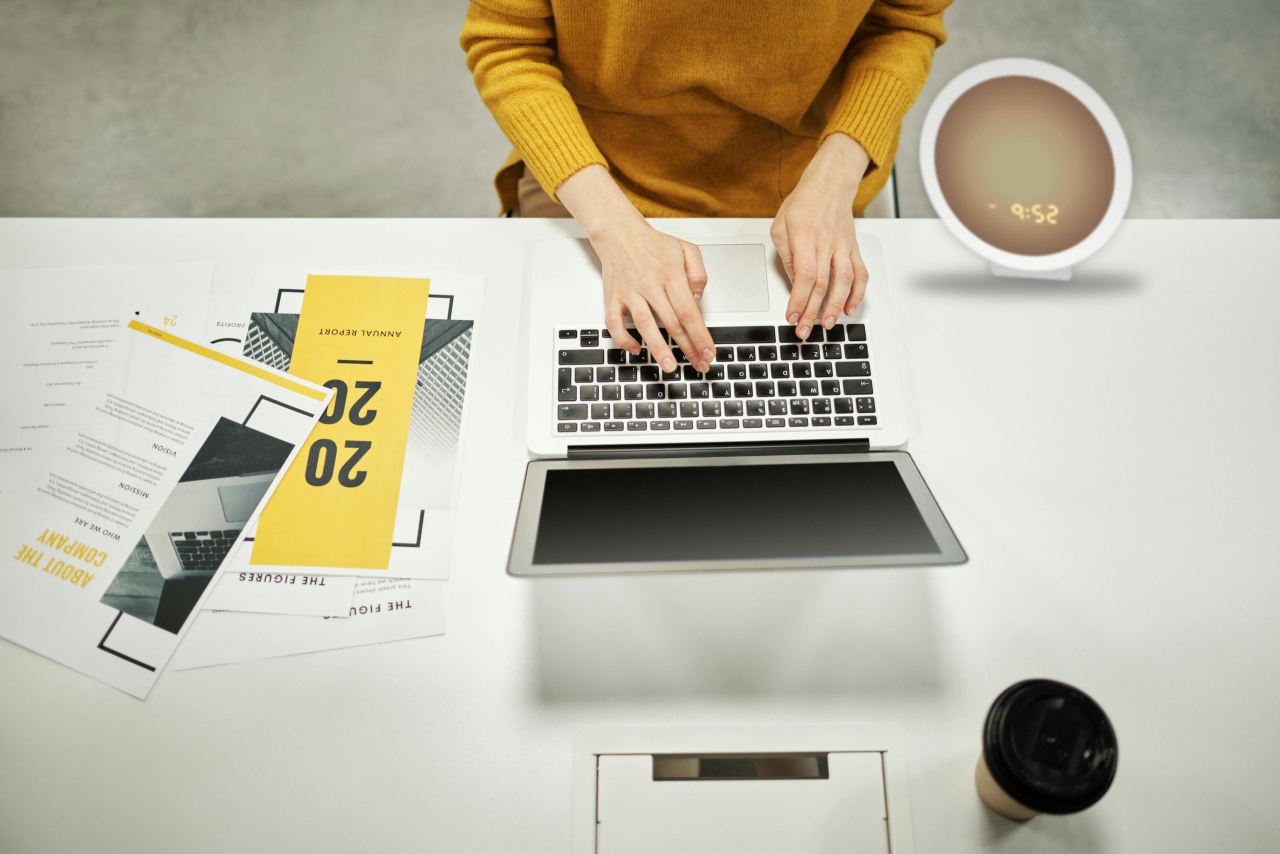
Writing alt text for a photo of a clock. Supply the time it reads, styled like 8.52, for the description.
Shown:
9.52
